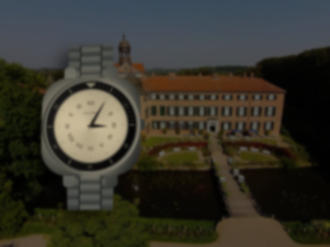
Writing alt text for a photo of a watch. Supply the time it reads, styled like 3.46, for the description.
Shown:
3.05
